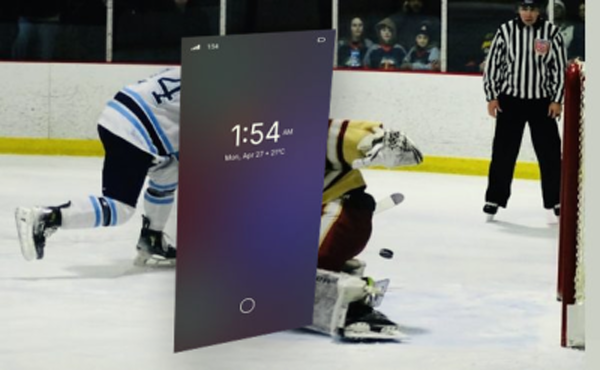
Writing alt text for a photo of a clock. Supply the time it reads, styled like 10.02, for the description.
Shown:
1.54
